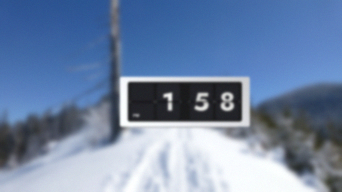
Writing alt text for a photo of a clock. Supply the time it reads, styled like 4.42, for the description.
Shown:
1.58
